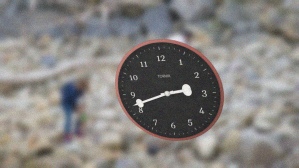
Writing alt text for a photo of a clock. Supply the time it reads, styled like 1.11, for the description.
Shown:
2.42
